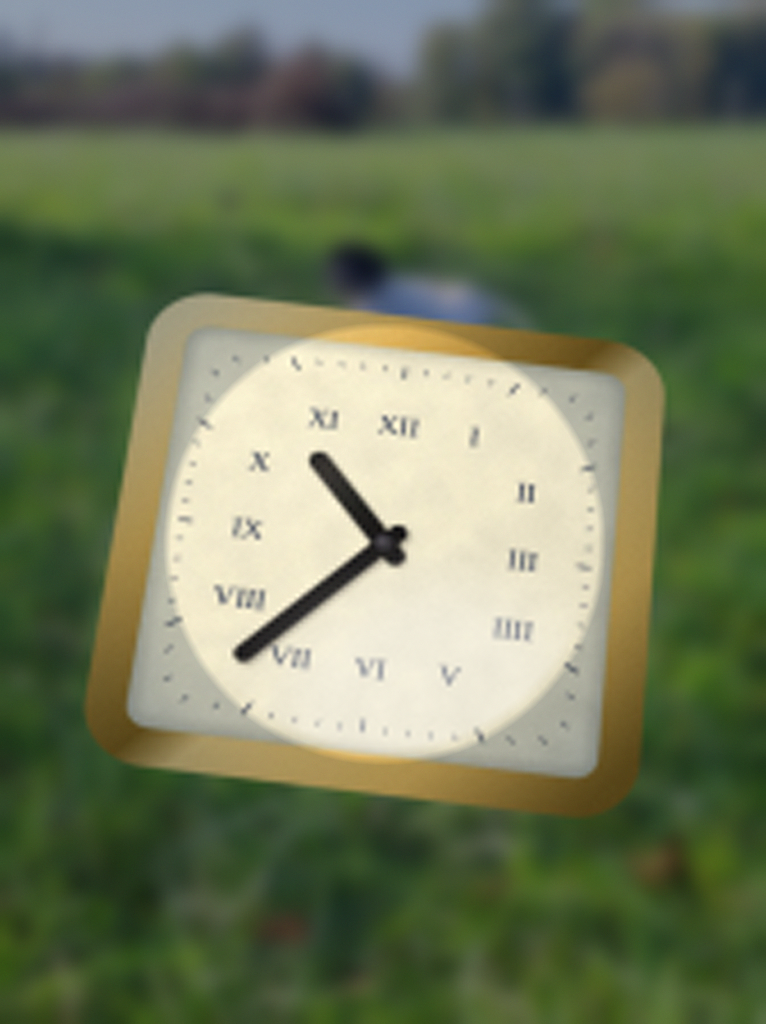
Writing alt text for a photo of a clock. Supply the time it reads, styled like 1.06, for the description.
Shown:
10.37
